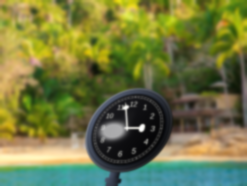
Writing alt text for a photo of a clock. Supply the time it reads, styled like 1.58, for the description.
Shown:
2.57
